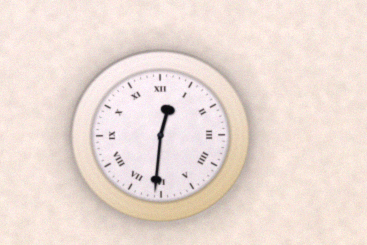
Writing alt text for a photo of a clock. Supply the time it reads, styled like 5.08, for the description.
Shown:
12.31
